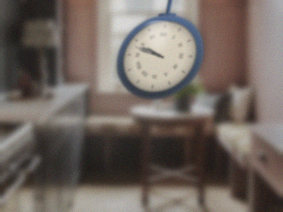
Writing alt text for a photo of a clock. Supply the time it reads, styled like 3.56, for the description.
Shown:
9.48
